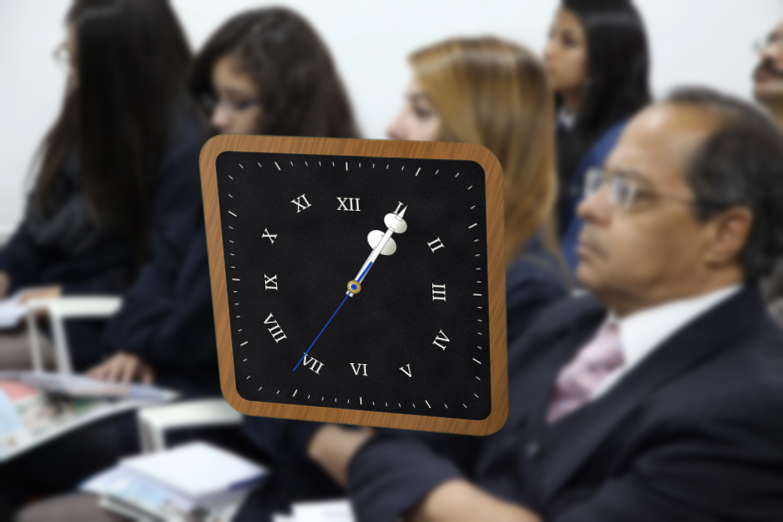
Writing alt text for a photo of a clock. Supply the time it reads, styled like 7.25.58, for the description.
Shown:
1.05.36
